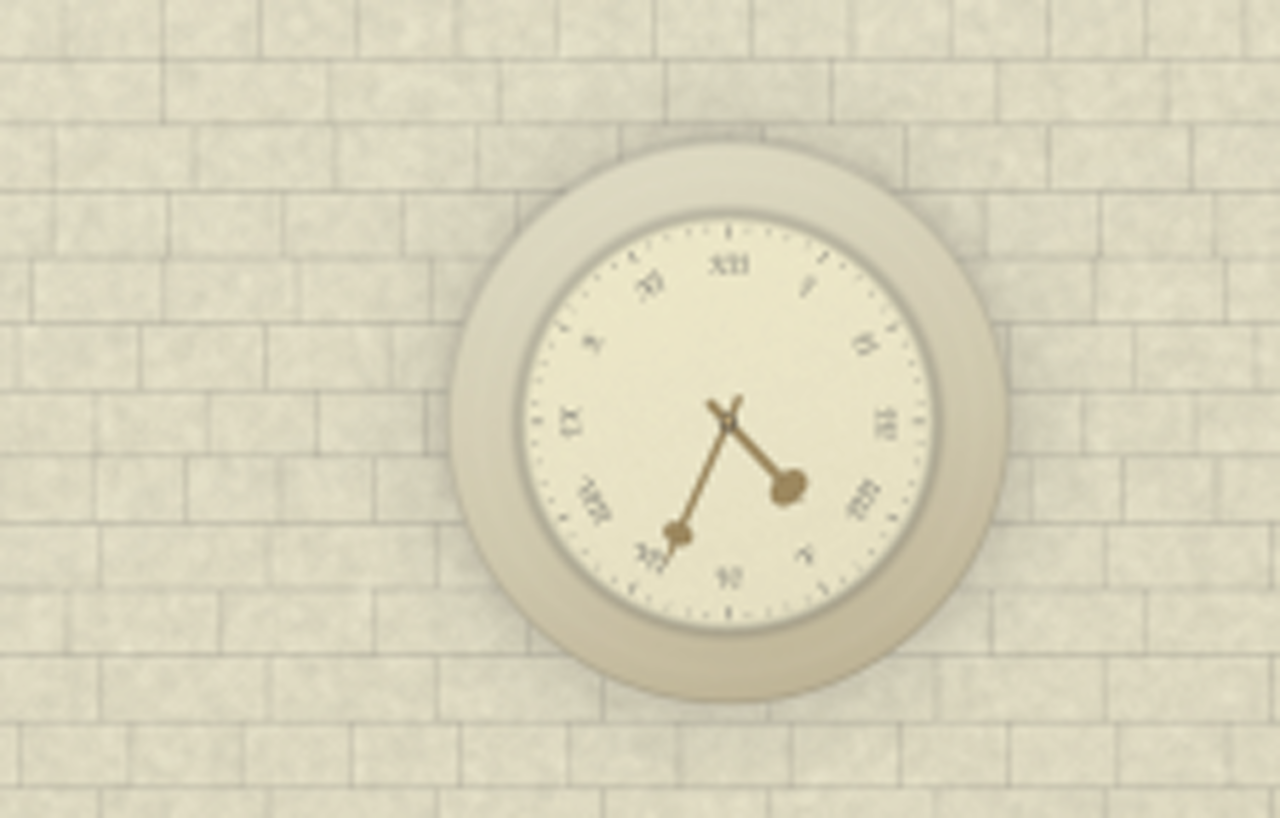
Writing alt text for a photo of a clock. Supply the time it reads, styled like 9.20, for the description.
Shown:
4.34
